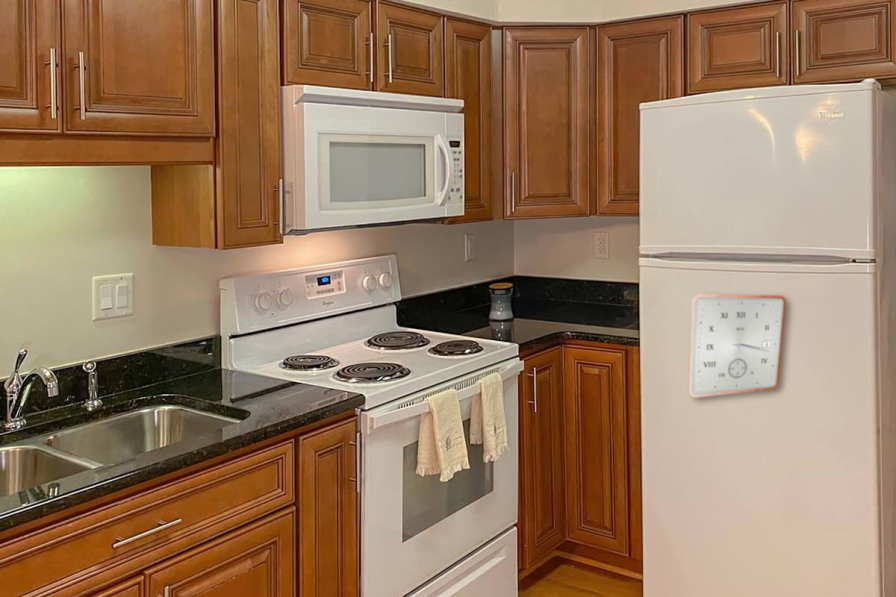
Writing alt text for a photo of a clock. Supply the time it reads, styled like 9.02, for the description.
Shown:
3.17
